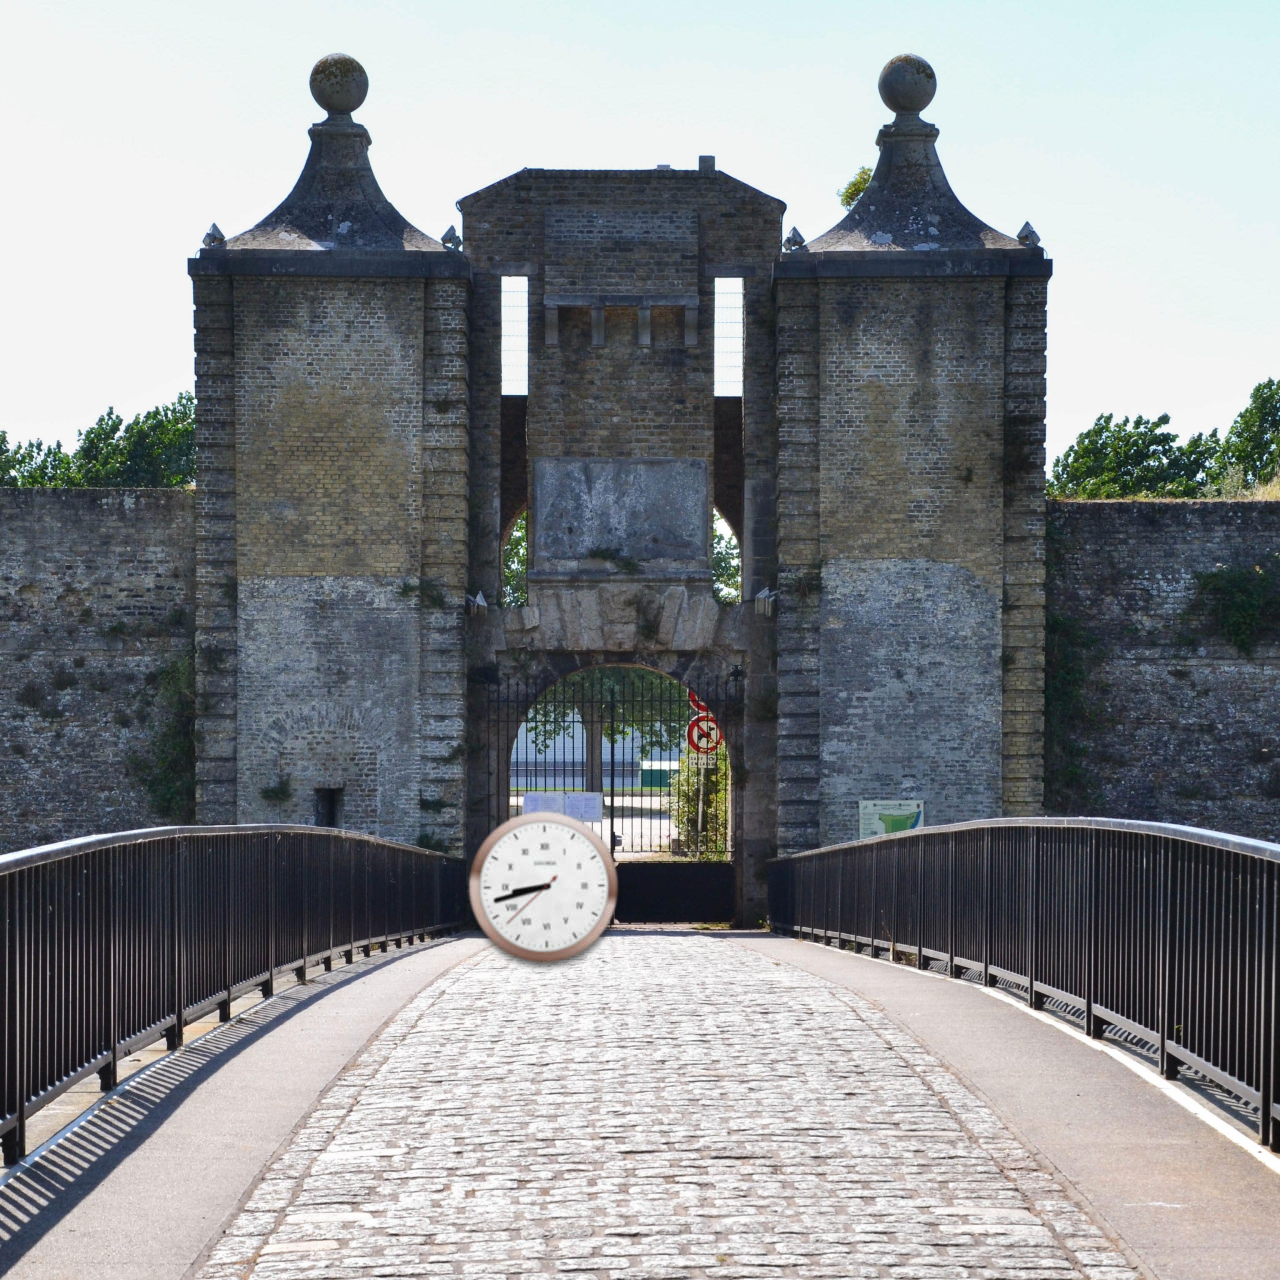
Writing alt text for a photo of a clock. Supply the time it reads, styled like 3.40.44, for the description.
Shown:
8.42.38
